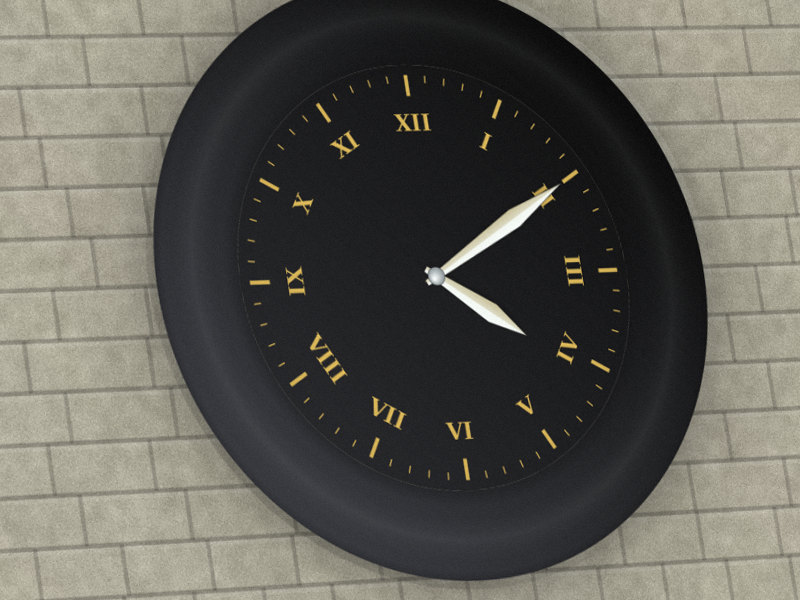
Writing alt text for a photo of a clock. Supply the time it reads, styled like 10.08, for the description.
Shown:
4.10
